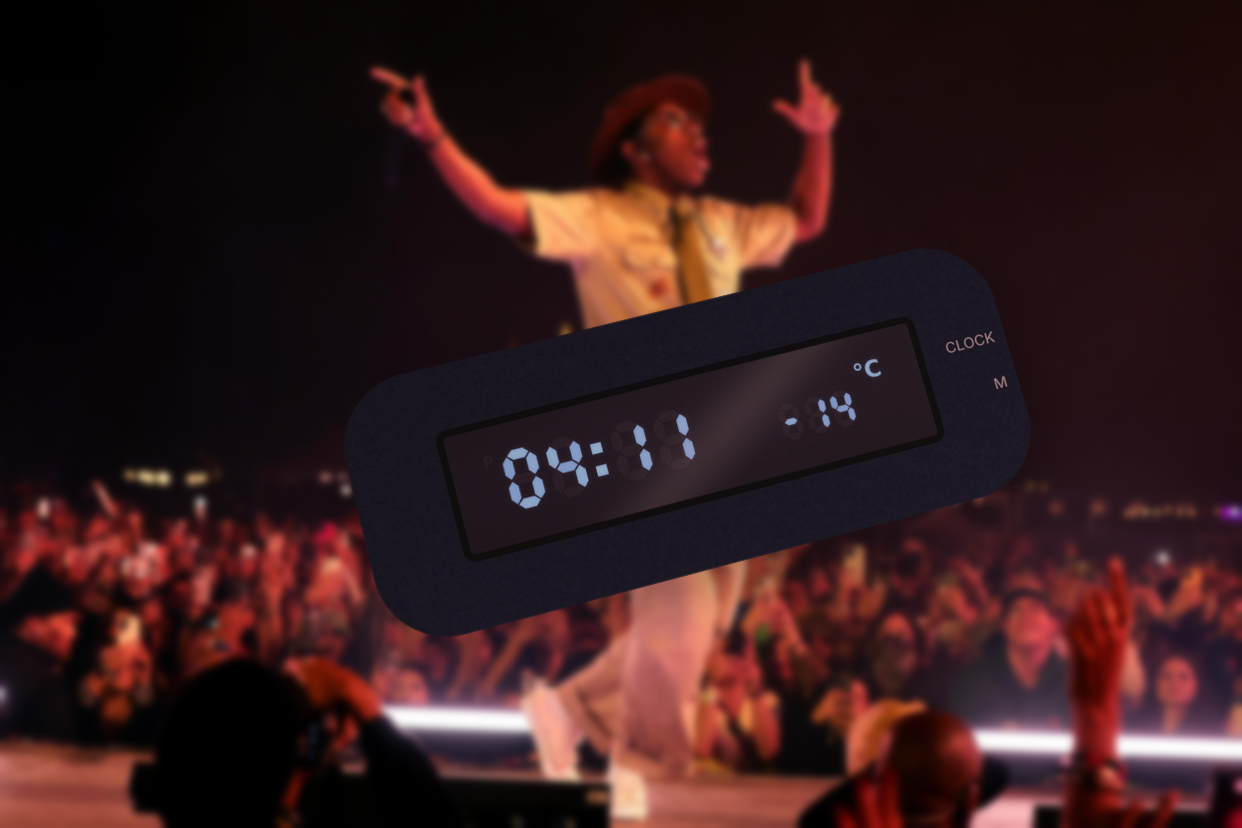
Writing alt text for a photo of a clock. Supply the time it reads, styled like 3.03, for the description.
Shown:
4.11
